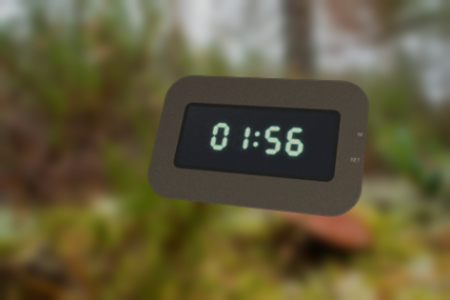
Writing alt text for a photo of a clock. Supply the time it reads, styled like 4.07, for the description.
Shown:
1.56
